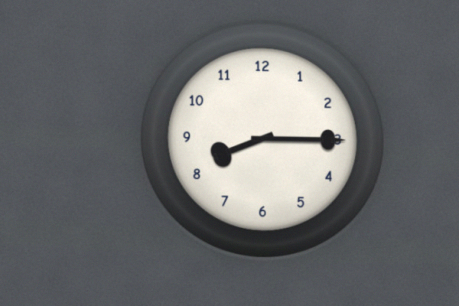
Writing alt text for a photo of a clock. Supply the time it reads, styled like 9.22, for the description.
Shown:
8.15
